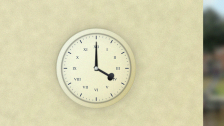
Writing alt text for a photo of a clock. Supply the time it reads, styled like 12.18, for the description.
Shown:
4.00
